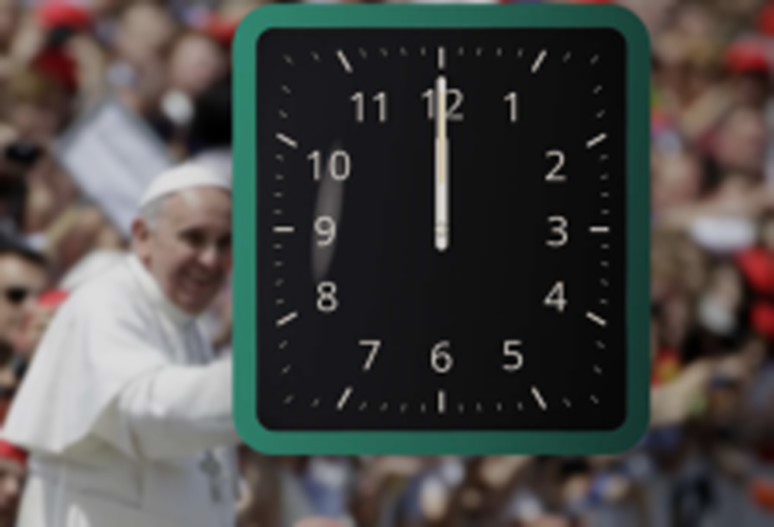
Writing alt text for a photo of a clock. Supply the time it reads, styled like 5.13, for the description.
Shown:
12.00
